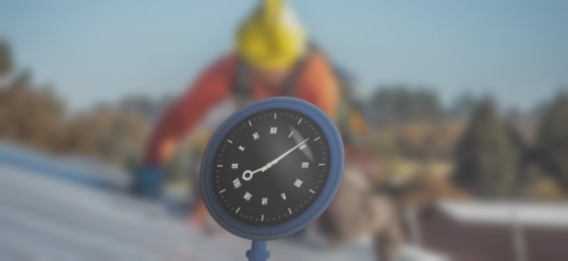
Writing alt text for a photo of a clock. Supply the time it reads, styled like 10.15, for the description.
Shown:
8.09
